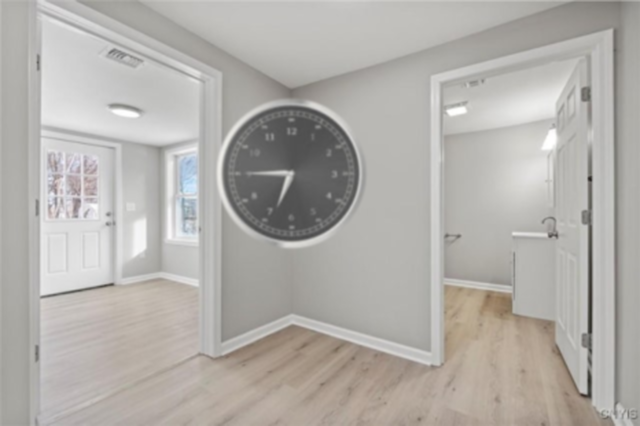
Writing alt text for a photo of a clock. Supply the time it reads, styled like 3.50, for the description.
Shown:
6.45
